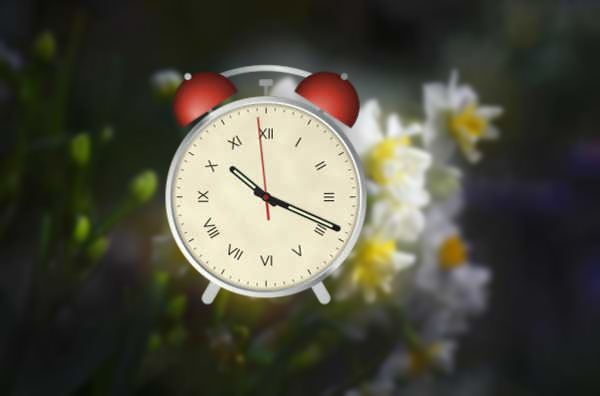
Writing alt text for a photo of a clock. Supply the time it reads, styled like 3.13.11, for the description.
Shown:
10.18.59
